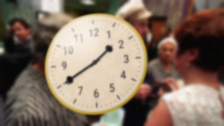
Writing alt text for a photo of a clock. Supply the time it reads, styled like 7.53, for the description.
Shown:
1.40
